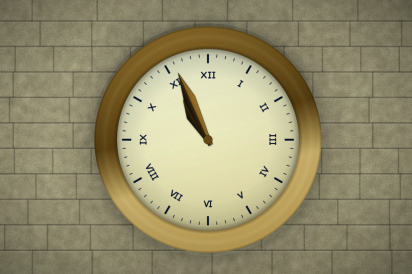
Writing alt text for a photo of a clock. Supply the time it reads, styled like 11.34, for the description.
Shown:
10.56
